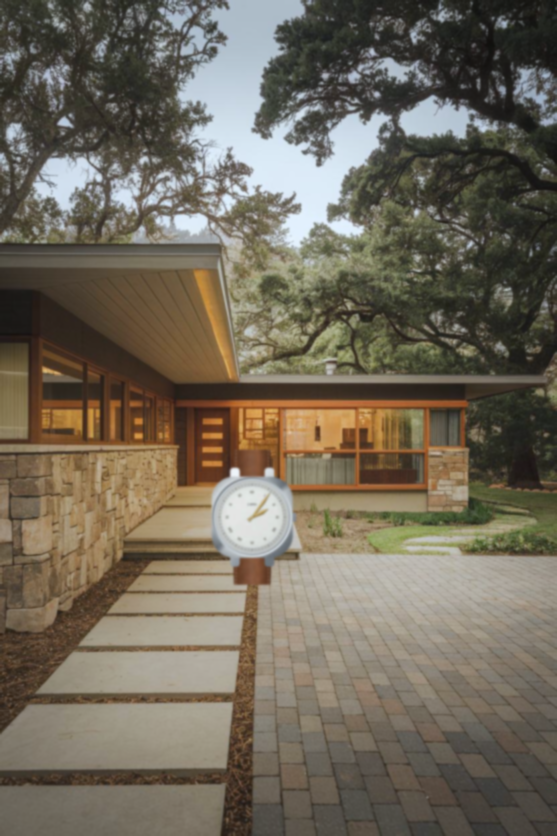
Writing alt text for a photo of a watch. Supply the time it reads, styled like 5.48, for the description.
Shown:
2.06
